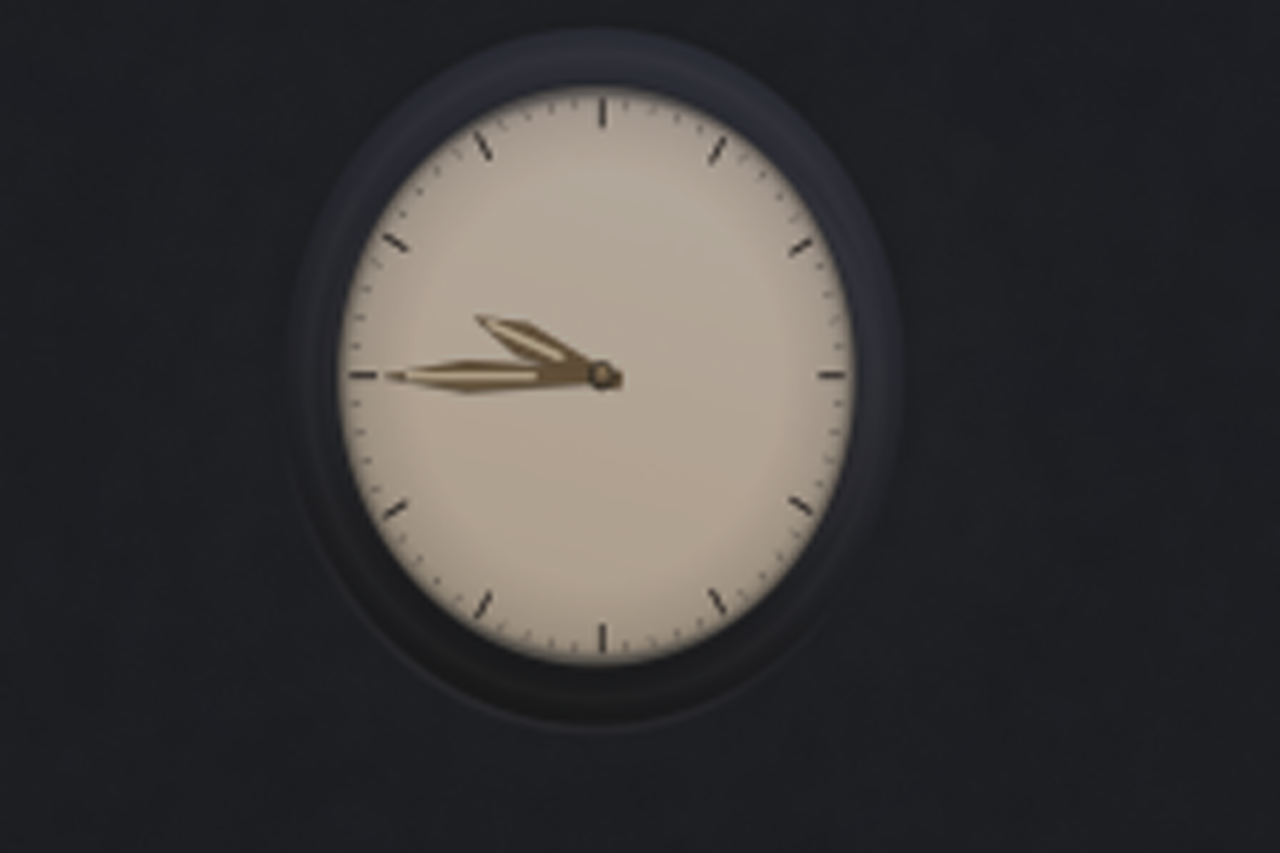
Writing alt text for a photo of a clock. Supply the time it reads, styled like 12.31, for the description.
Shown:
9.45
